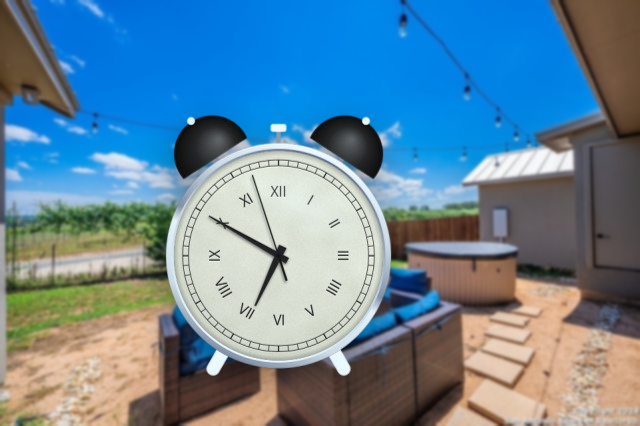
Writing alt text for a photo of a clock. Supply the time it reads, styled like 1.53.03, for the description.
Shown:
6.49.57
